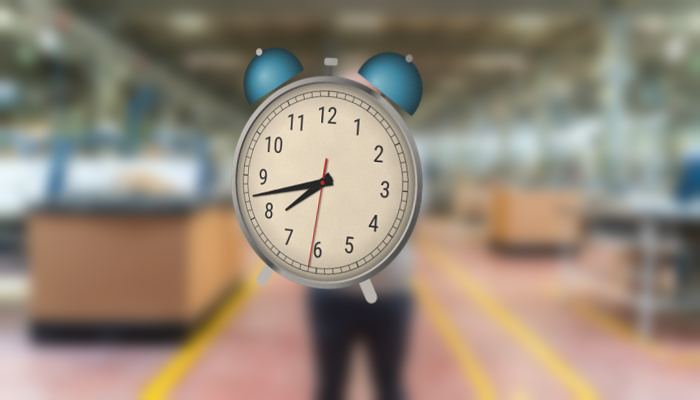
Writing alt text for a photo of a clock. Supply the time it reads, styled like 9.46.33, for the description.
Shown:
7.42.31
